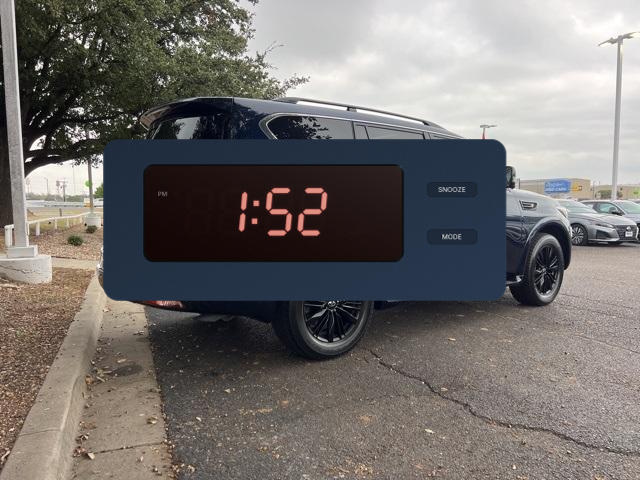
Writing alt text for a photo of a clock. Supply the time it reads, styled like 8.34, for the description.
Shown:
1.52
